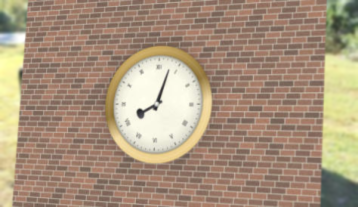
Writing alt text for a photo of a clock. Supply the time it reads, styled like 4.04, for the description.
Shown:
8.03
